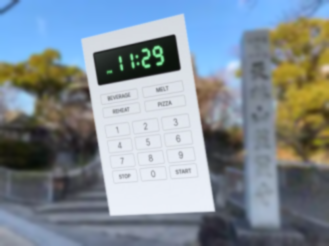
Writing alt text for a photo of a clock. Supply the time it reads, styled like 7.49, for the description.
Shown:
11.29
